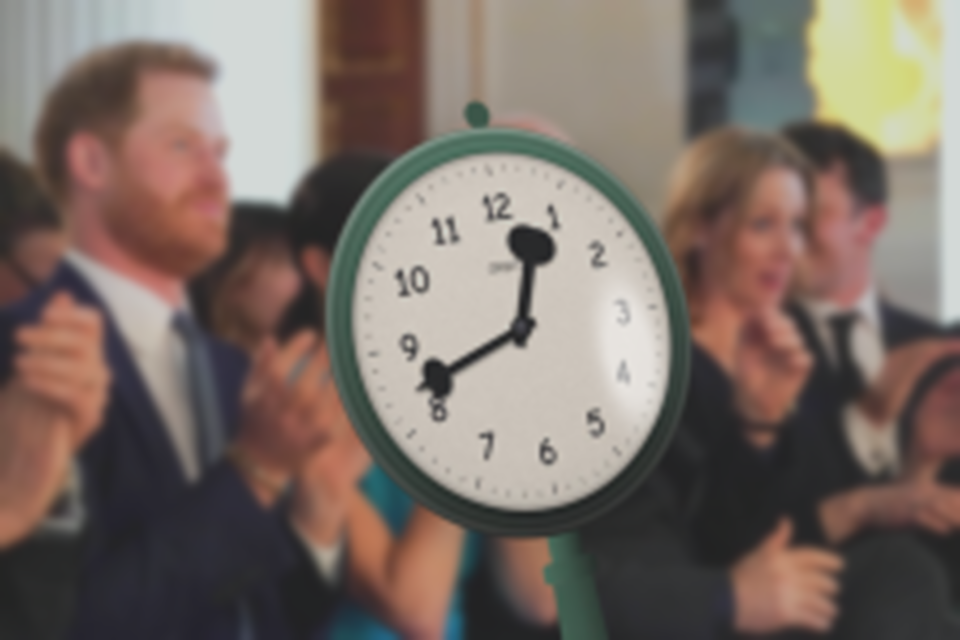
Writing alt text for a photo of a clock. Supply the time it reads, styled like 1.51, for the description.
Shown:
12.42
